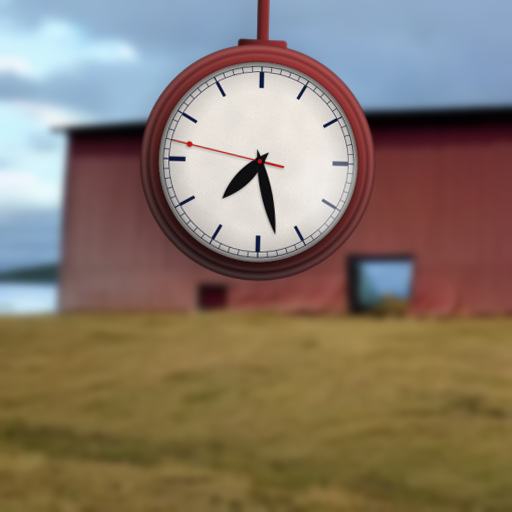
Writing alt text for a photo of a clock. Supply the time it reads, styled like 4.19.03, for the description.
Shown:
7.27.47
